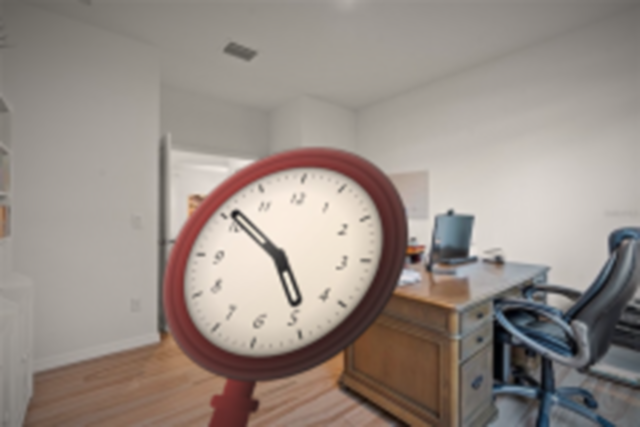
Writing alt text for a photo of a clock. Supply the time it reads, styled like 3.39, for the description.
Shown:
4.51
